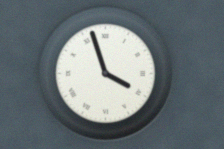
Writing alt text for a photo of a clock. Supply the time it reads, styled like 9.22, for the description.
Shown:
3.57
